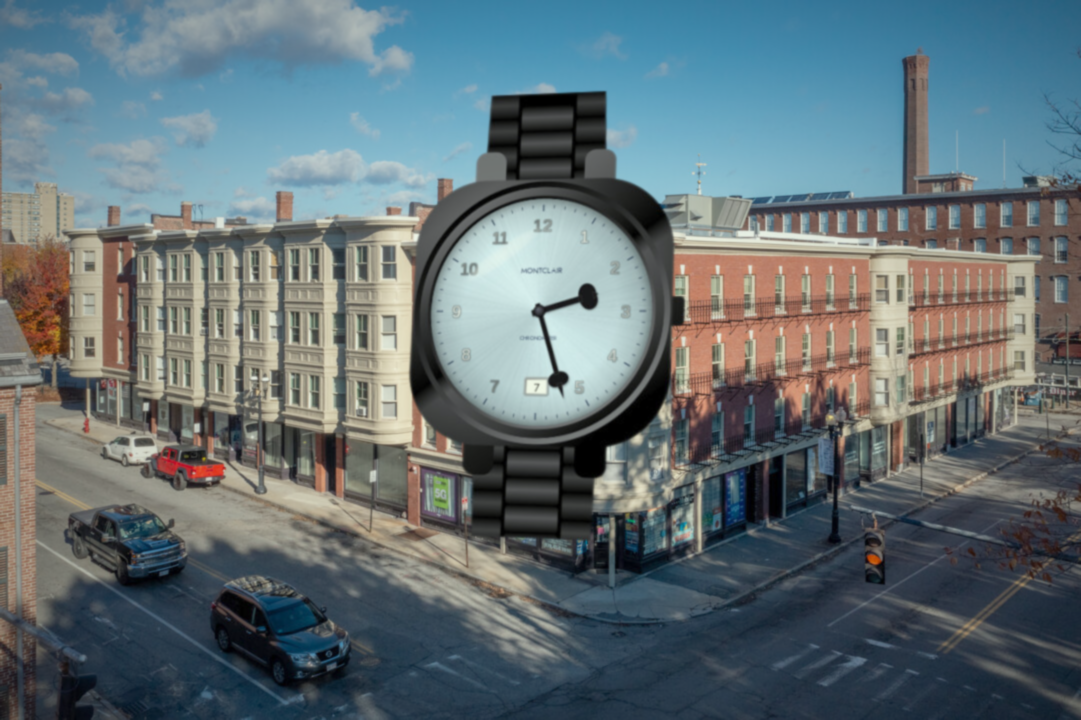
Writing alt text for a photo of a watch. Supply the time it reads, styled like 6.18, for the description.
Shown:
2.27
